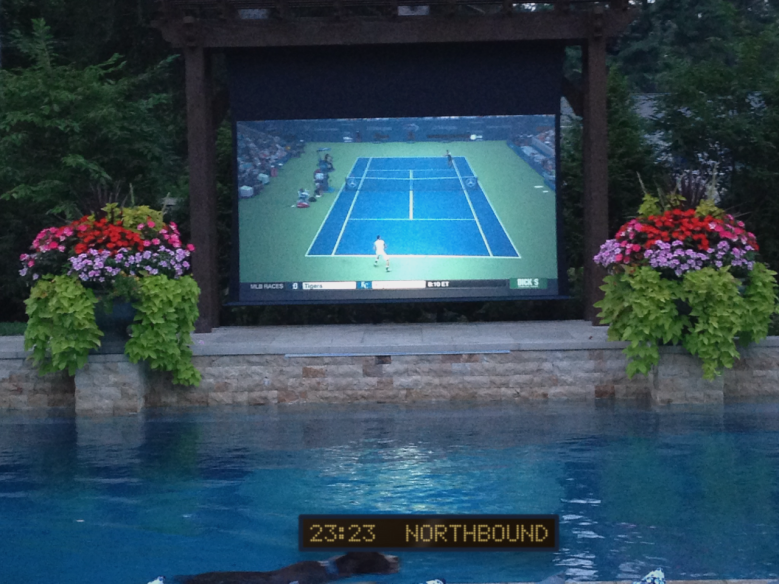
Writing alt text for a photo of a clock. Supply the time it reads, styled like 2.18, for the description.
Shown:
23.23
